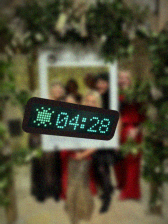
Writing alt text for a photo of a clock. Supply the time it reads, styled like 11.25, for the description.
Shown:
4.28
